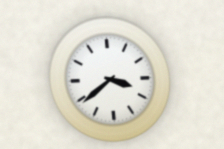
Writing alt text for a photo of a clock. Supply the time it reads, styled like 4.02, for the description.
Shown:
3.39
